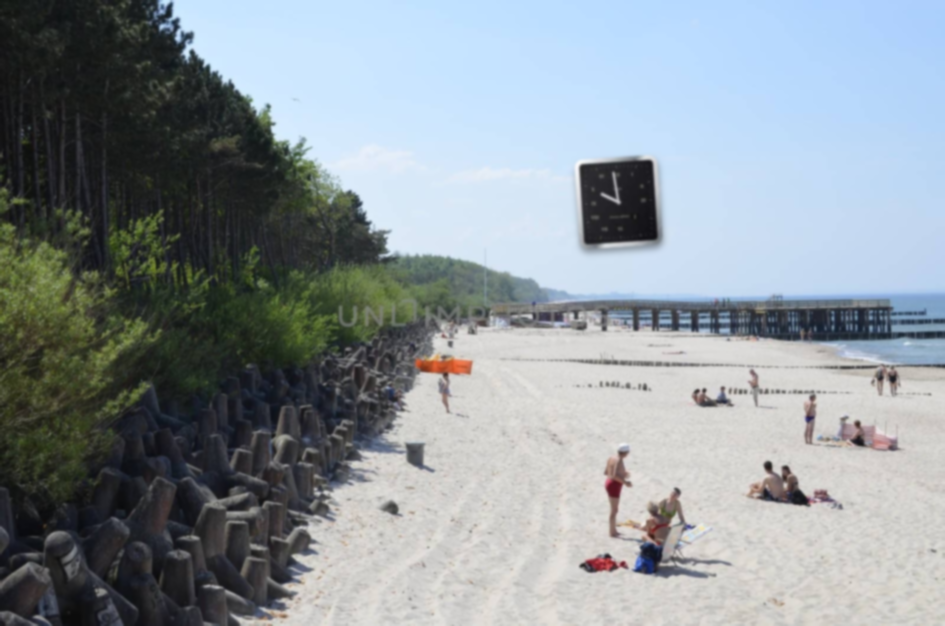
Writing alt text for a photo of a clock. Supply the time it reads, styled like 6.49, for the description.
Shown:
9.59
